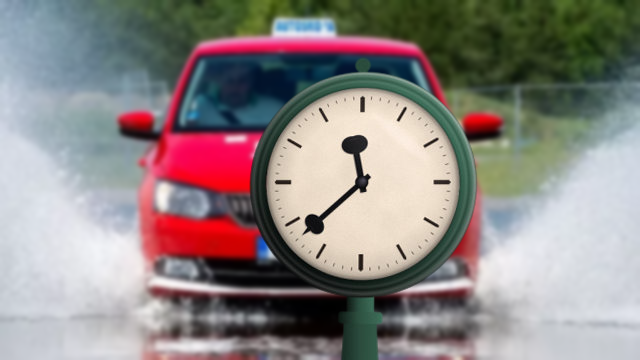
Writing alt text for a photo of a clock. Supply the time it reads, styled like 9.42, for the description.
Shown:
11.38
